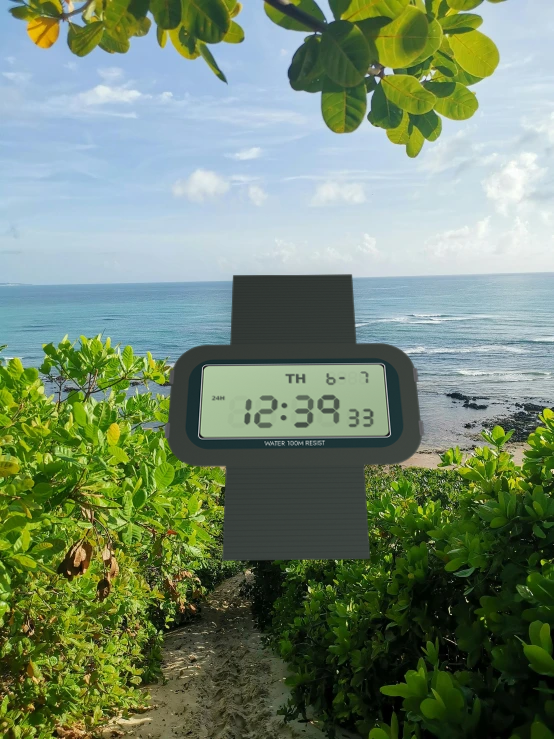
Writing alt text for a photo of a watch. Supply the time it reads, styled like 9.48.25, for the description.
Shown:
12.39.33
